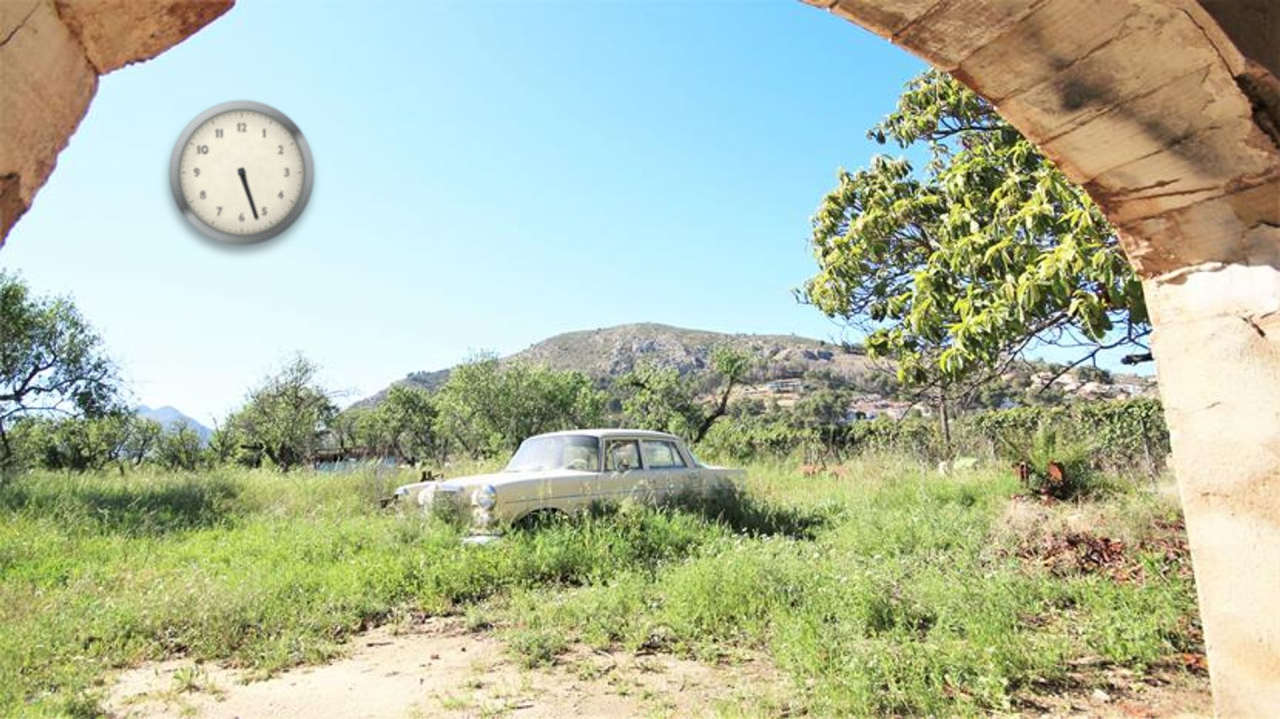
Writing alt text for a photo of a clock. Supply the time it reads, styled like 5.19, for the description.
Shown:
5.27
